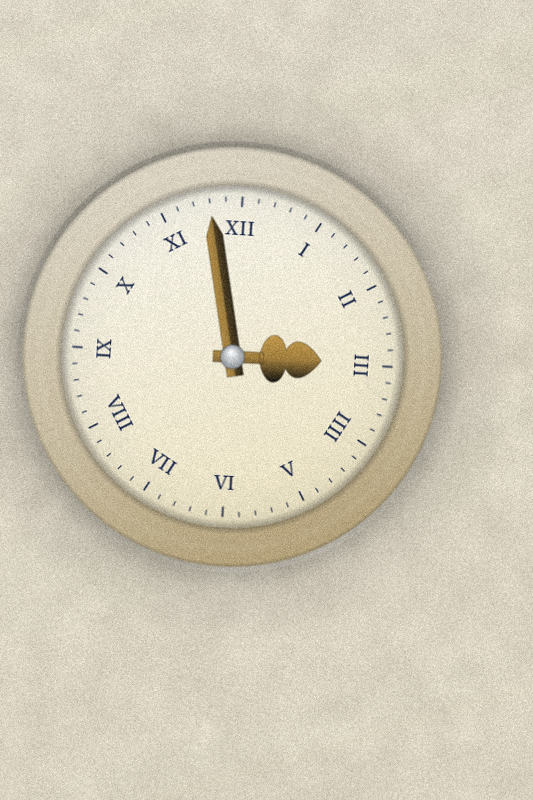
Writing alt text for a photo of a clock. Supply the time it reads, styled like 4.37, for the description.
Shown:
2.58
